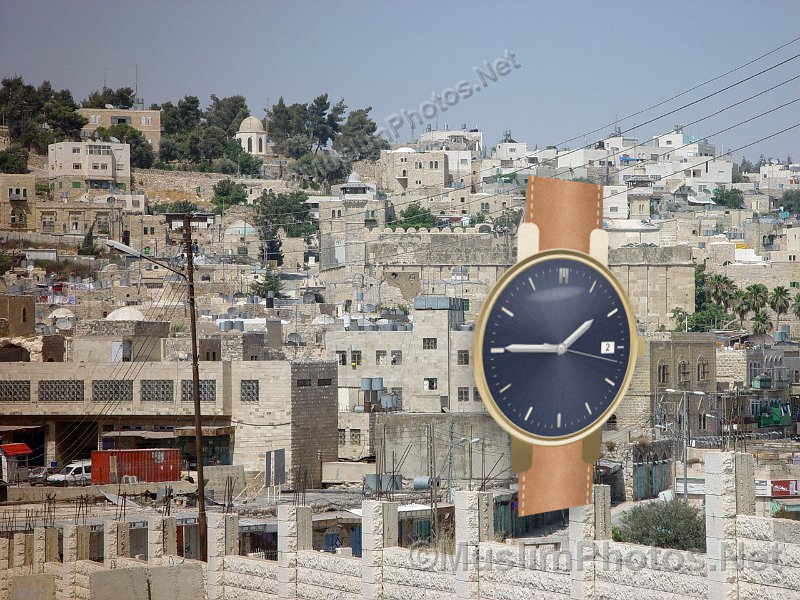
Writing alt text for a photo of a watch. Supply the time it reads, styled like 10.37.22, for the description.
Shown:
1.45.17
